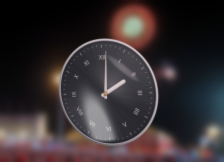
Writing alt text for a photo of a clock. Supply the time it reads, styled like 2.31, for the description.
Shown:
2.01
